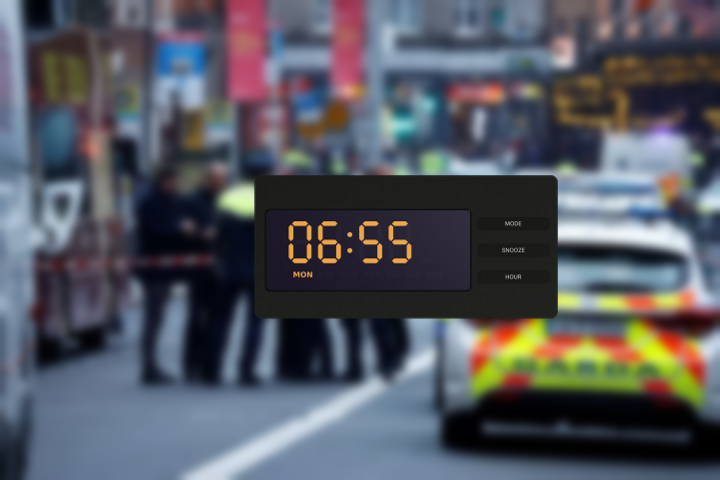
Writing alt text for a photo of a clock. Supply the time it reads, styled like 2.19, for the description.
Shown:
6.55
